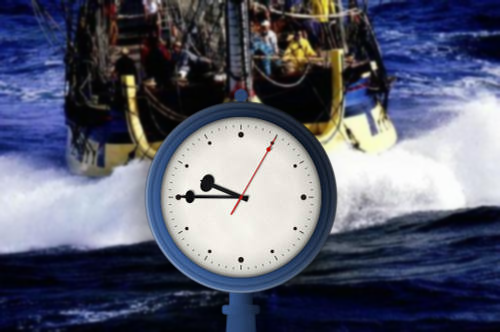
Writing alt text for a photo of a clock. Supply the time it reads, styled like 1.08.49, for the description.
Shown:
9.45.05
